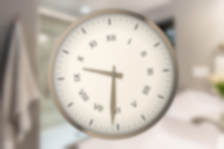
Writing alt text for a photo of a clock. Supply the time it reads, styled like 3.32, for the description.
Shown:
9.31
